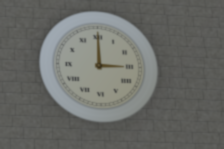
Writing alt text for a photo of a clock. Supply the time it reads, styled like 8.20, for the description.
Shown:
3.00
